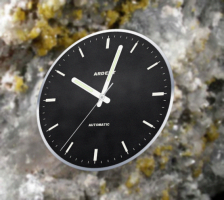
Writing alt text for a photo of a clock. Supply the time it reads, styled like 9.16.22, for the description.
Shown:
10.02.36
